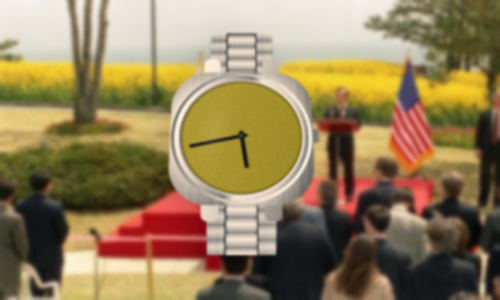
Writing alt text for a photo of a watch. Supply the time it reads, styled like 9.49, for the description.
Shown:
5.43
